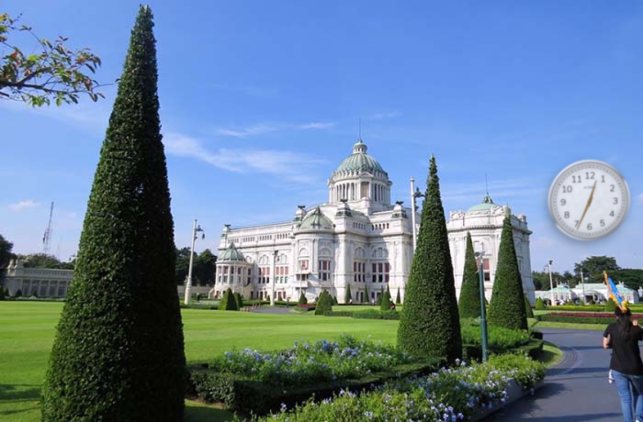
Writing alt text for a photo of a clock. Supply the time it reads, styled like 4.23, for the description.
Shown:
12.34
